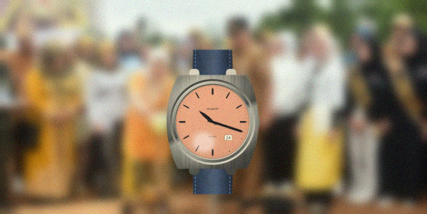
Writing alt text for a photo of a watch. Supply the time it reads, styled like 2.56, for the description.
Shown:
10.18
